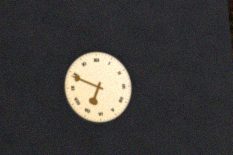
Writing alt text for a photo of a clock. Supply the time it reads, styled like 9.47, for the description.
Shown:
6.49
